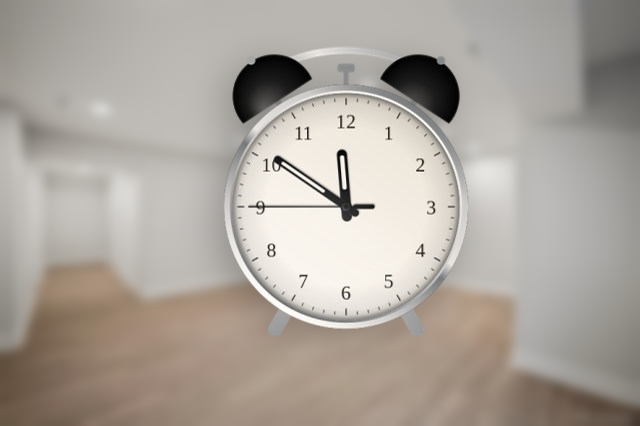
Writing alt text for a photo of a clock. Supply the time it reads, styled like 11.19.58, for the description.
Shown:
11.50.45
